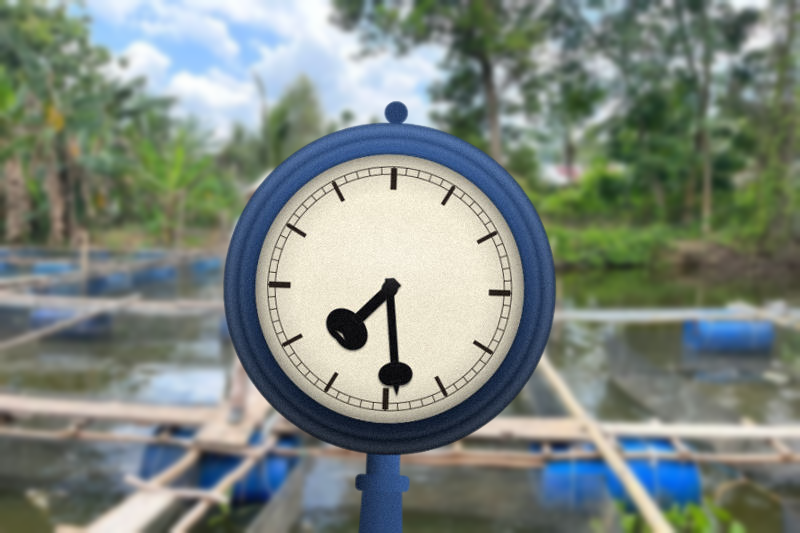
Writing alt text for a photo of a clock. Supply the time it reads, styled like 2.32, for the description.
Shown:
7.29
